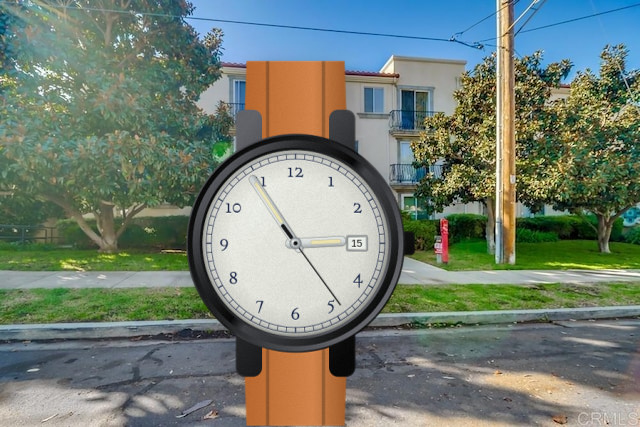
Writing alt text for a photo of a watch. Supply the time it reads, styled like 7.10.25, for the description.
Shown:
2.54.24
